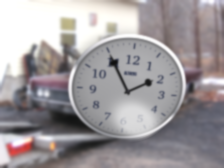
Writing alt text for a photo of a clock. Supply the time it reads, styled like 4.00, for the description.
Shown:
1.55
